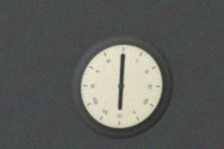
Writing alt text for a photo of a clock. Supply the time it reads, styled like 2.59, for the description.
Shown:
6.00
